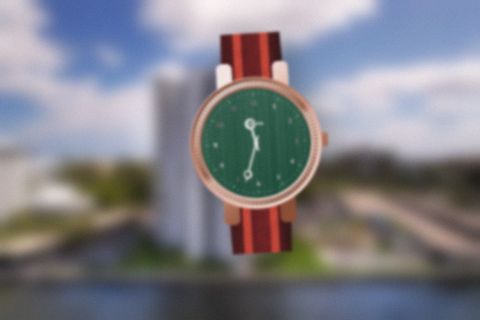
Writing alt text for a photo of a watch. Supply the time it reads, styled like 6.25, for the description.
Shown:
11.33
